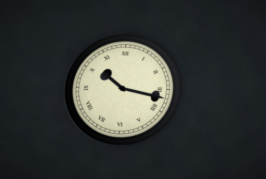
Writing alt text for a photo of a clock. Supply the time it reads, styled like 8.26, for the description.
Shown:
10.17
